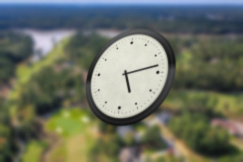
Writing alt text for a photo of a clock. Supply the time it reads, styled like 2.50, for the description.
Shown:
5.13
